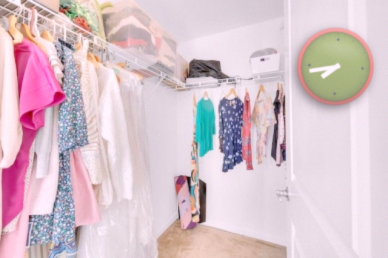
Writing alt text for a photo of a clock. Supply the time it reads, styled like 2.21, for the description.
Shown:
7.43
